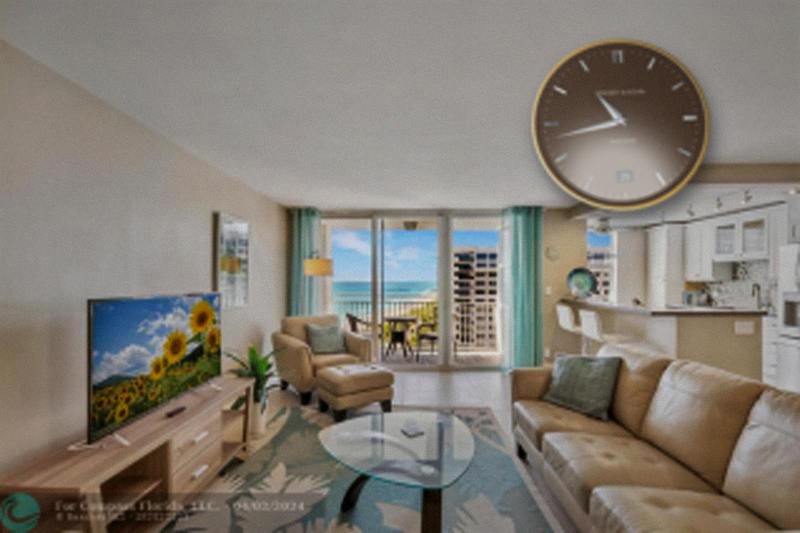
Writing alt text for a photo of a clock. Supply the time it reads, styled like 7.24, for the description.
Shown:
10.43
